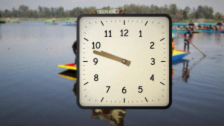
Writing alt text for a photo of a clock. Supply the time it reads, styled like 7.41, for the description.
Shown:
9.48
